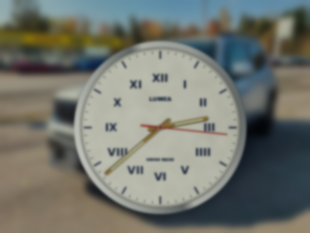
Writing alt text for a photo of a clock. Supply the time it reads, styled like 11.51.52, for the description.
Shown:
2.38.16
